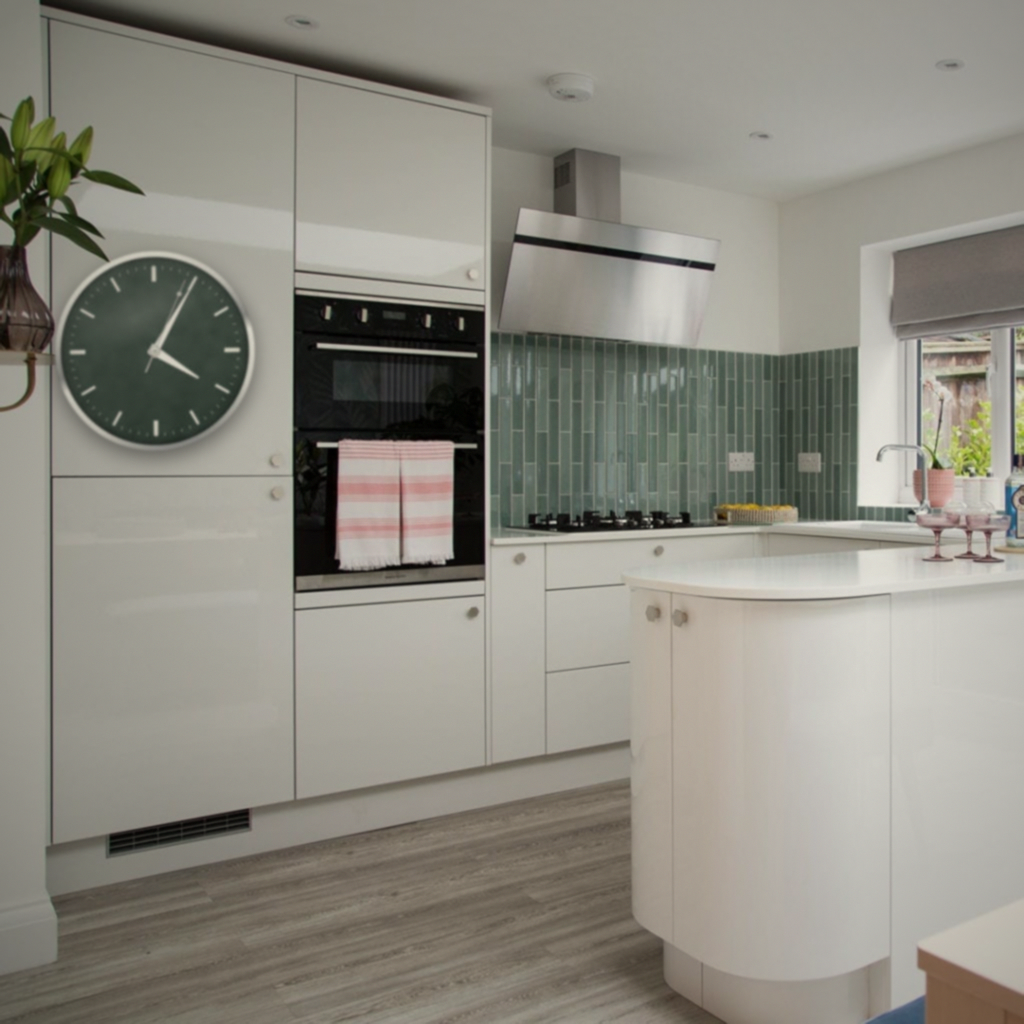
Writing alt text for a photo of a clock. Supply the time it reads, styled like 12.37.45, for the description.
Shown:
4.05.04
